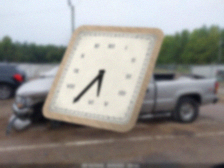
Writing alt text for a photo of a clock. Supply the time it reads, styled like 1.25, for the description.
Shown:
5.35
